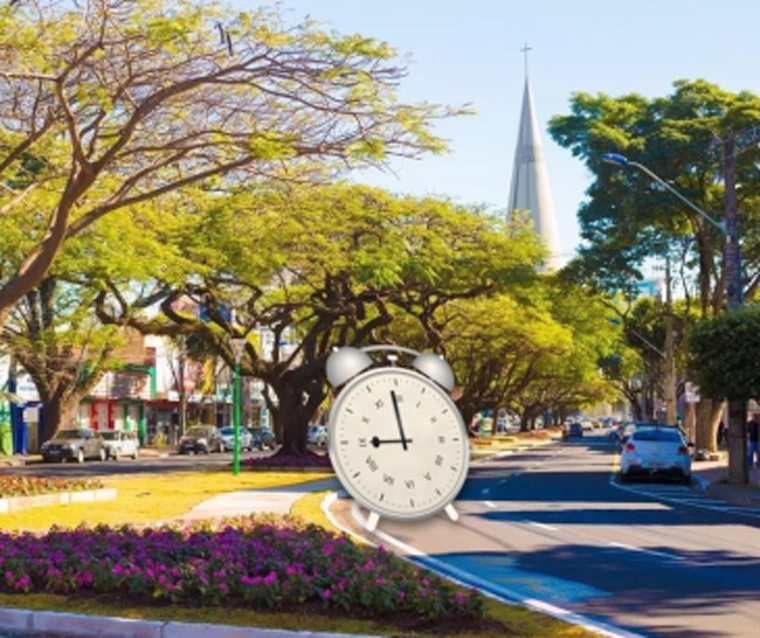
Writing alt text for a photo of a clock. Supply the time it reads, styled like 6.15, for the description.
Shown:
8.59
